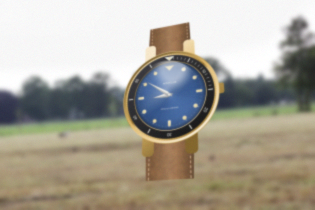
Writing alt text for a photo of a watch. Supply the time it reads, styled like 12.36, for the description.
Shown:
8.51
